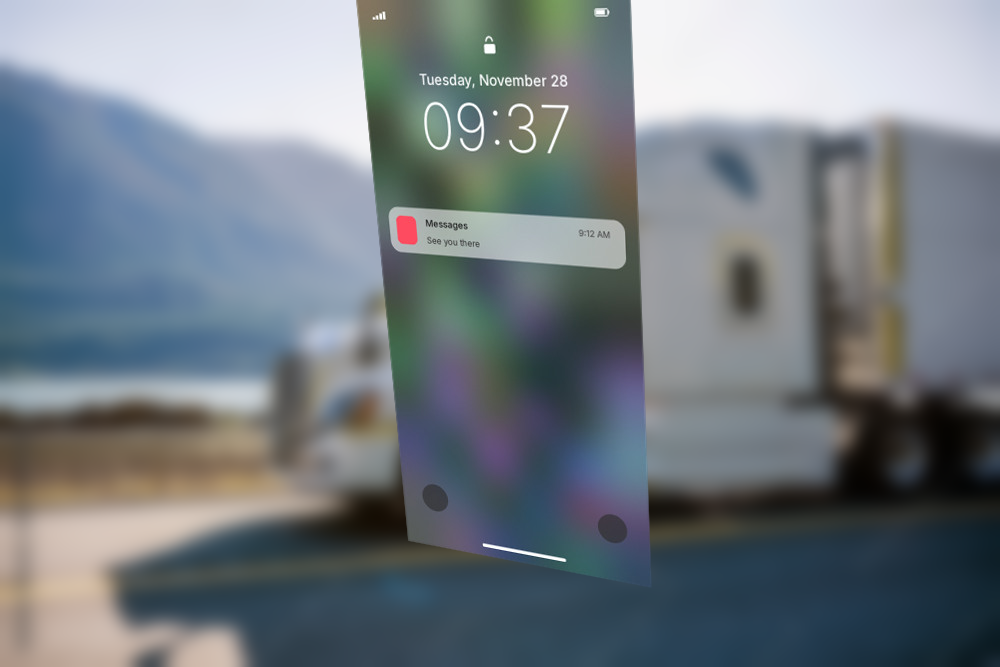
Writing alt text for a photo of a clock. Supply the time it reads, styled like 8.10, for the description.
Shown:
9.37
